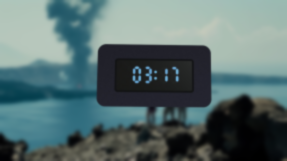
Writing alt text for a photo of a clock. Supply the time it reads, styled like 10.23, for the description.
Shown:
3.17
